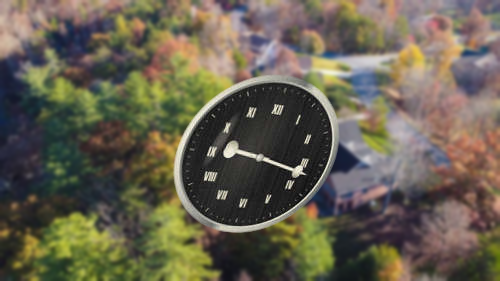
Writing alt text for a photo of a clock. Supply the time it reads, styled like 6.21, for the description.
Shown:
9.17
